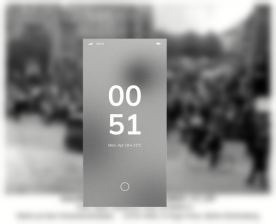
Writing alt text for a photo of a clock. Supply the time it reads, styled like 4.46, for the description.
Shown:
0.51
